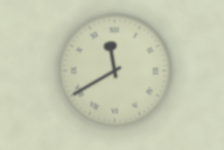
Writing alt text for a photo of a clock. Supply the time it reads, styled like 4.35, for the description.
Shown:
11.40
